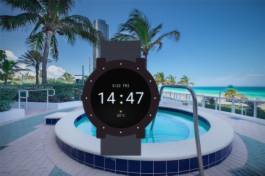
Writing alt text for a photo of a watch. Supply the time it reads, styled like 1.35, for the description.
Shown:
14.47
